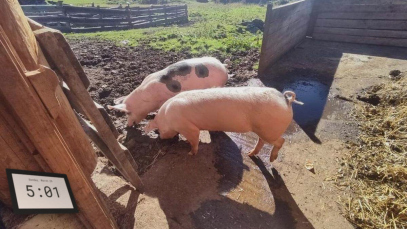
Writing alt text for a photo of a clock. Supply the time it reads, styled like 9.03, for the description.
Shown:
5.01
